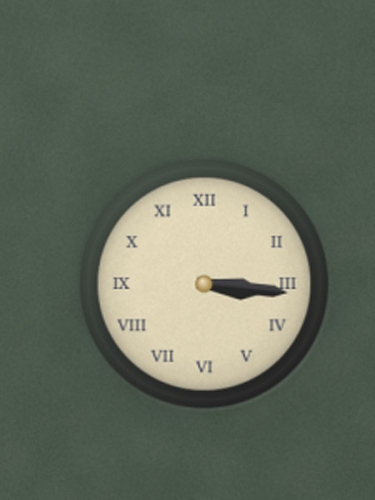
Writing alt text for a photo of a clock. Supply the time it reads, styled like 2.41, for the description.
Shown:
3.16
